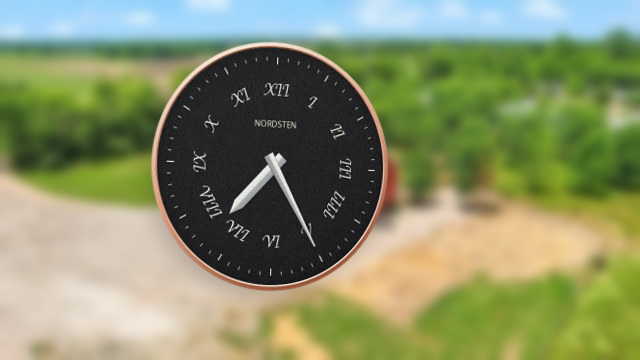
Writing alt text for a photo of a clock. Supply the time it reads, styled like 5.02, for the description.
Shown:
7.25
